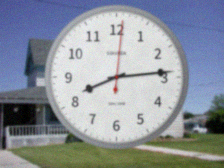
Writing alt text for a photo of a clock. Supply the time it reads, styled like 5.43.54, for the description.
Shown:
8.14.01
